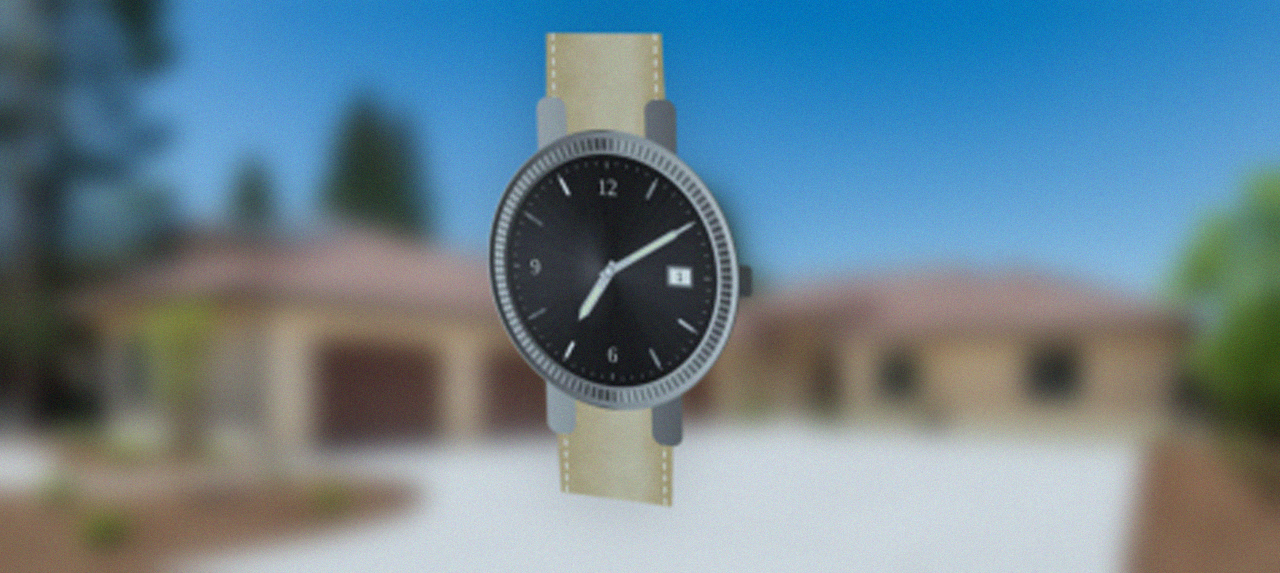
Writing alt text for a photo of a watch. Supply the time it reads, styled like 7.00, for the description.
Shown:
7.10
